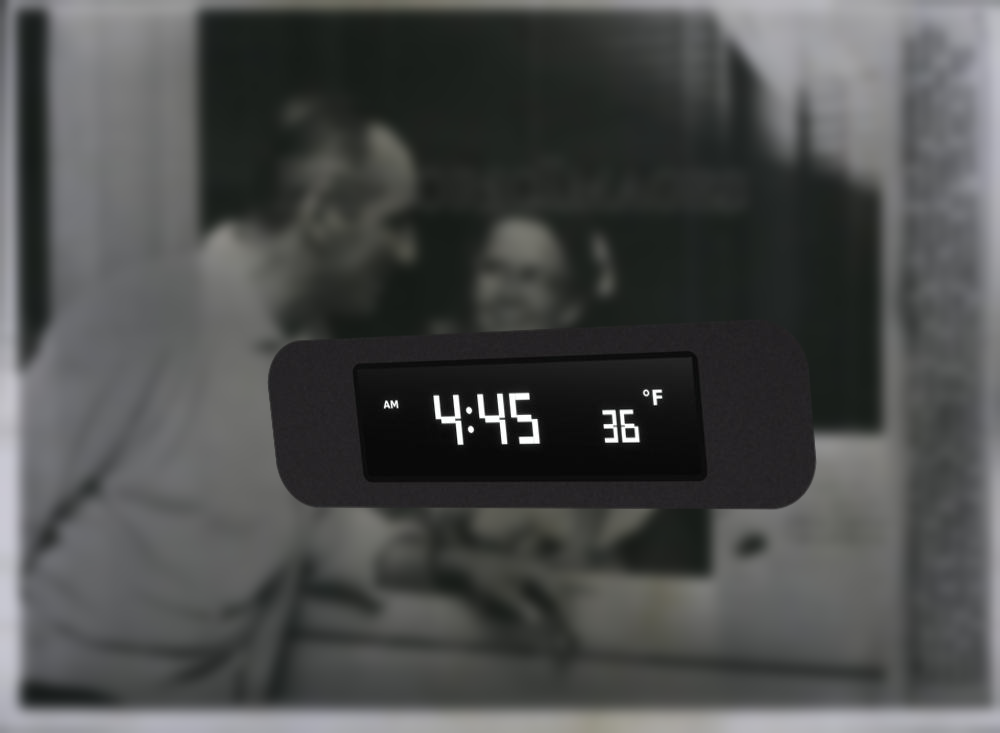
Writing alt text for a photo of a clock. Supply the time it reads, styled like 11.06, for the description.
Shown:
4.45
